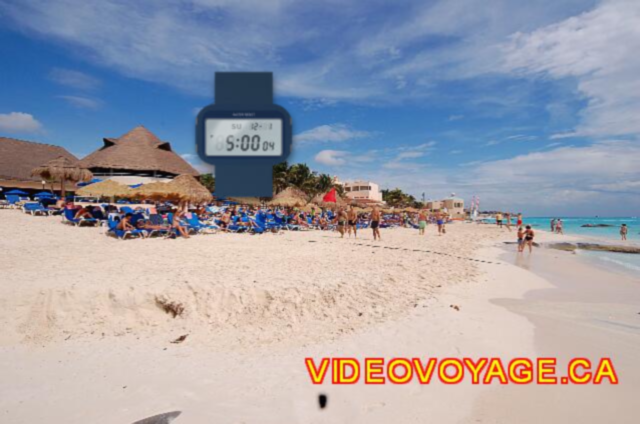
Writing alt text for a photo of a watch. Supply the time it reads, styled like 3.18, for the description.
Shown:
5.00
